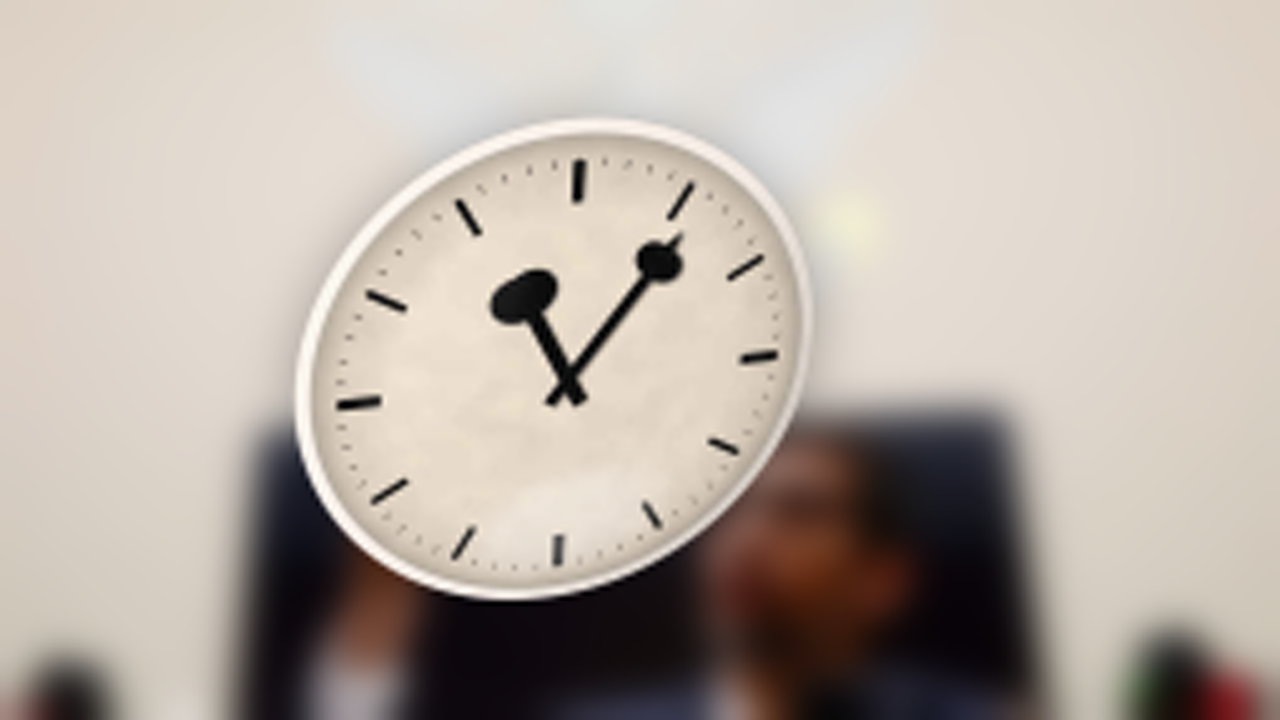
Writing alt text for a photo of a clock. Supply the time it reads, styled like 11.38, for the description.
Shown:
11.06
